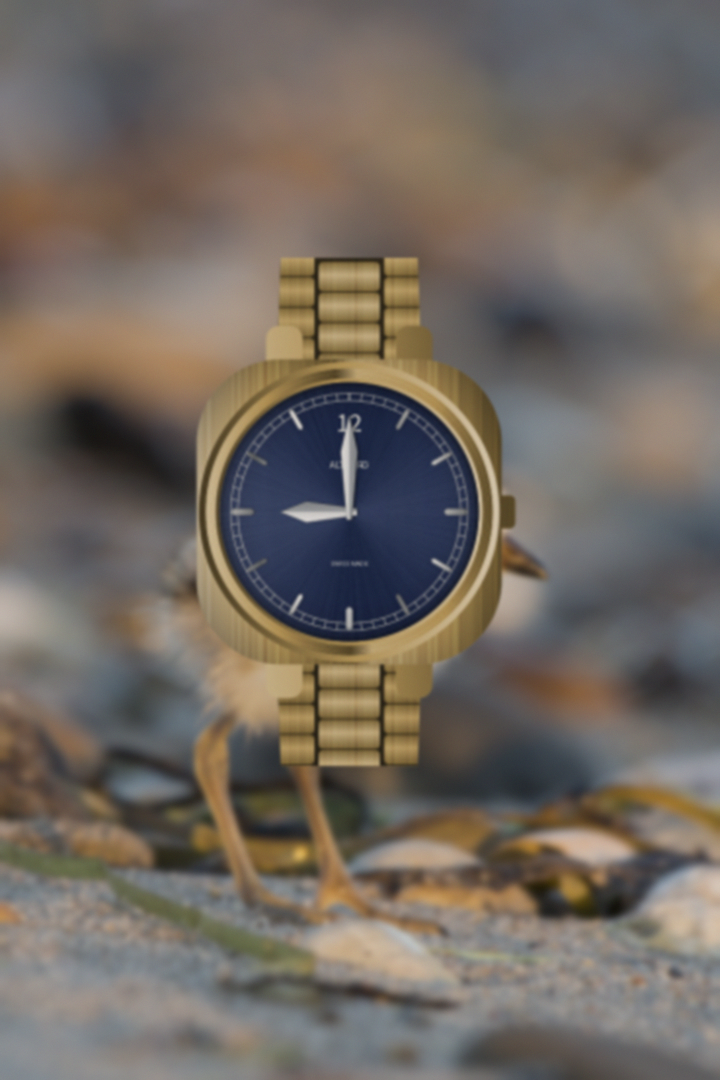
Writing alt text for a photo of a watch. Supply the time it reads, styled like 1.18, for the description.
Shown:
9.00
